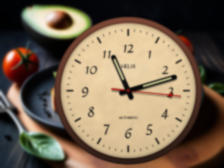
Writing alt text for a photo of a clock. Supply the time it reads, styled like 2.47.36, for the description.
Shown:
11.12.16
